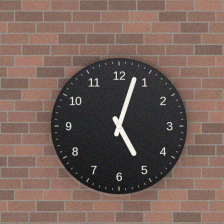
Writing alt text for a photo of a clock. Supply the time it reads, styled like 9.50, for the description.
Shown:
5.03
